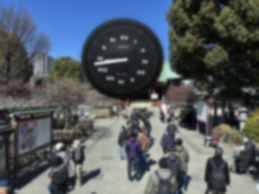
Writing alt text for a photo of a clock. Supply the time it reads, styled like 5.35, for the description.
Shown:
8.43
